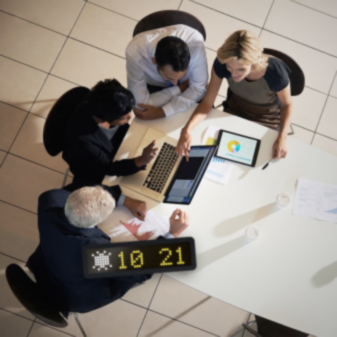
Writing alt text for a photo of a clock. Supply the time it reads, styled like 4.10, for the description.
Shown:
10.21
